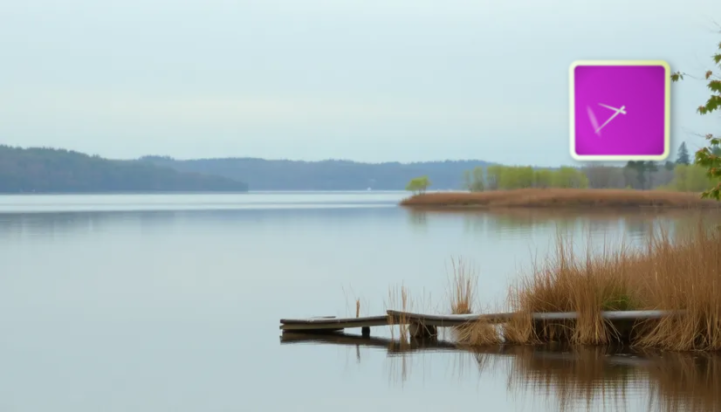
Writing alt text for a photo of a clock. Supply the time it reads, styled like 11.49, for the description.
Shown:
9.38
